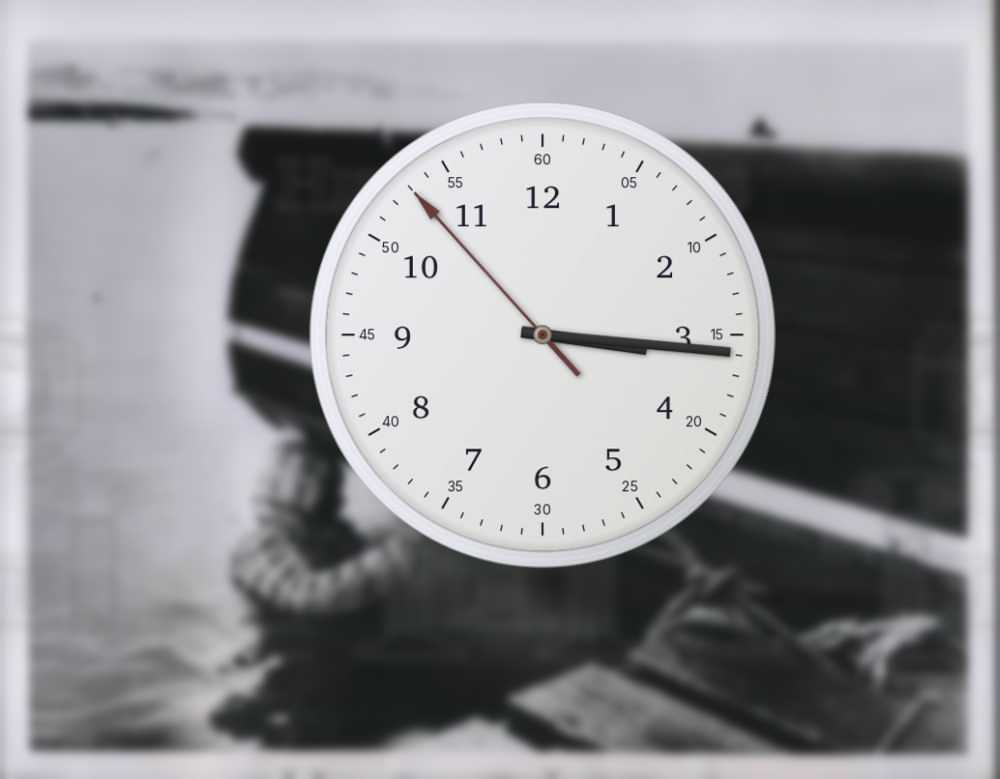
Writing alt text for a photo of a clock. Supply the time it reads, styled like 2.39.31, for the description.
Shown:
3.15.53
